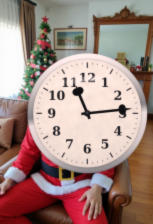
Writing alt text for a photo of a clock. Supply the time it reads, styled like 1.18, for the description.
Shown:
11.14
